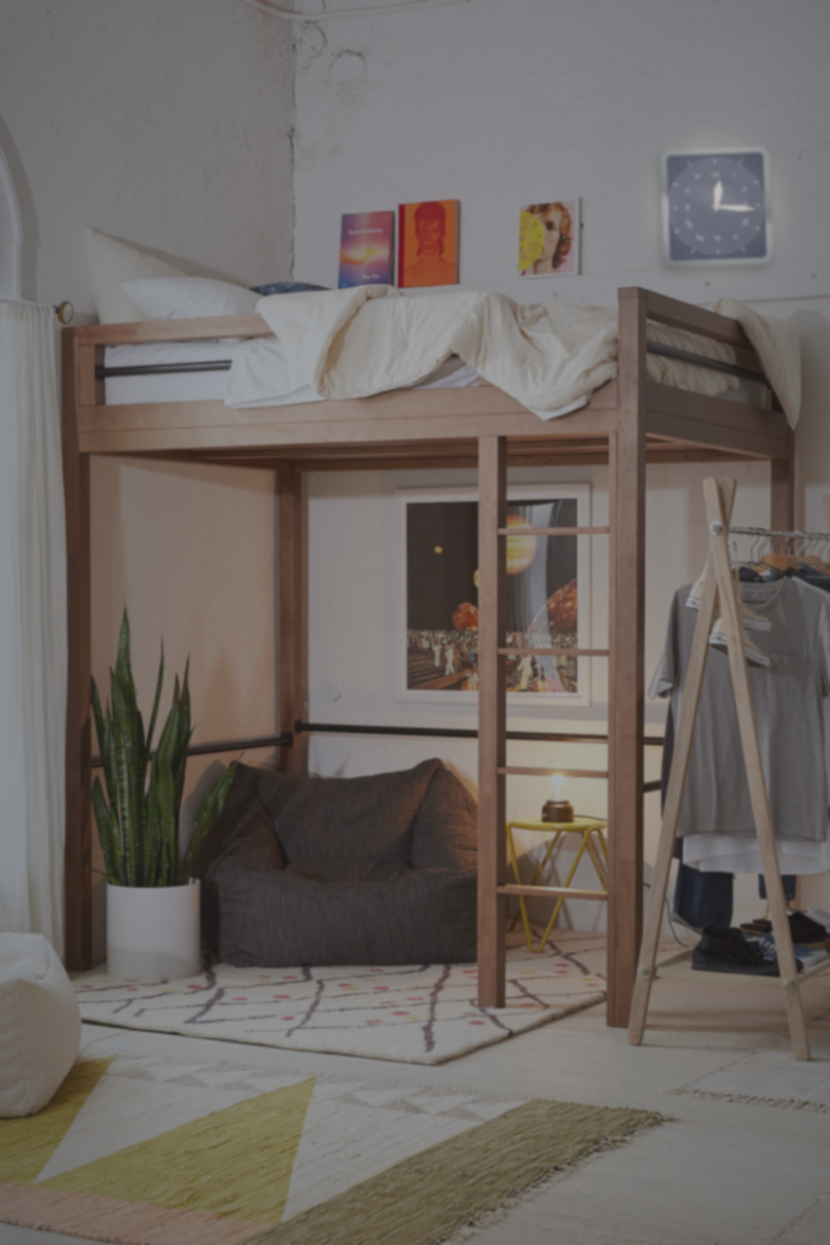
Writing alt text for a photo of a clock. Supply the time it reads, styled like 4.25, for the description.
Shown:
12.16
